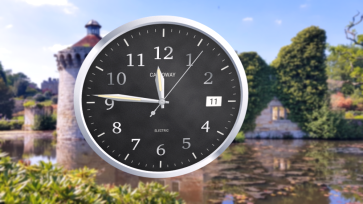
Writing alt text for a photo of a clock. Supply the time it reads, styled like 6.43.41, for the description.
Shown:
11.46.06
